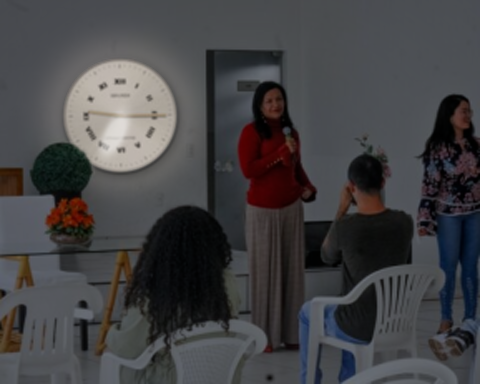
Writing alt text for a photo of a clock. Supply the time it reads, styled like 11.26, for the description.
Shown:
9.15
